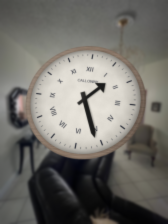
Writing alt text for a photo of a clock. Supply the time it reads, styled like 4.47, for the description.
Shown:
1.26
